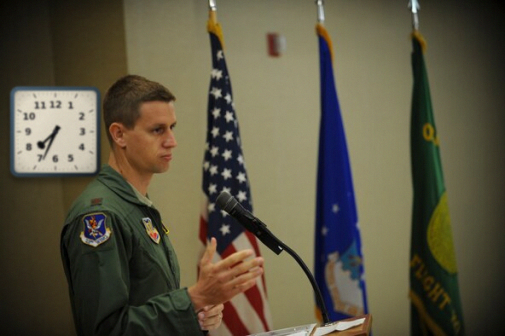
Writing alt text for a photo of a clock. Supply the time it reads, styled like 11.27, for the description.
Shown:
7.34
